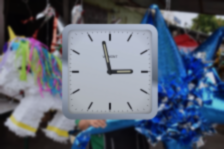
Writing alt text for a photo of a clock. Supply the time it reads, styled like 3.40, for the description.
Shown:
2.58
